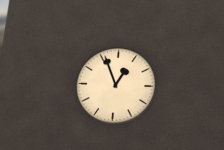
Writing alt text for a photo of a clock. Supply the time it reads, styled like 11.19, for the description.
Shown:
12.56
